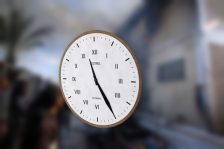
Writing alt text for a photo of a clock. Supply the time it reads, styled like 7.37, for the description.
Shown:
11.25
